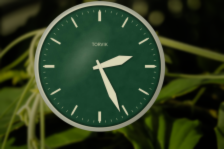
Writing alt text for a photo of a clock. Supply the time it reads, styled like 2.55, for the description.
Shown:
2.26
